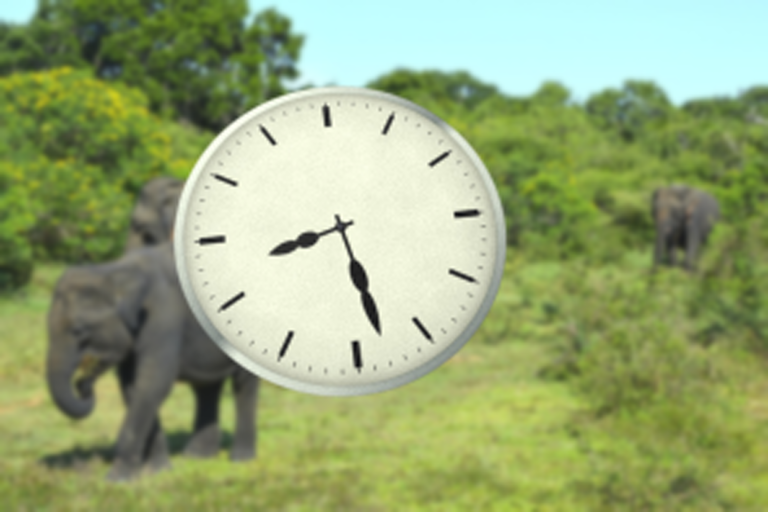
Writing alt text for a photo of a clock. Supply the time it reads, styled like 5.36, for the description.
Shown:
8.28
